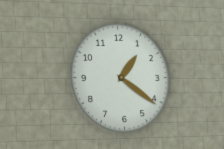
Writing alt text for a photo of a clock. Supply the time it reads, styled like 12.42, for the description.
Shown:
1.21
